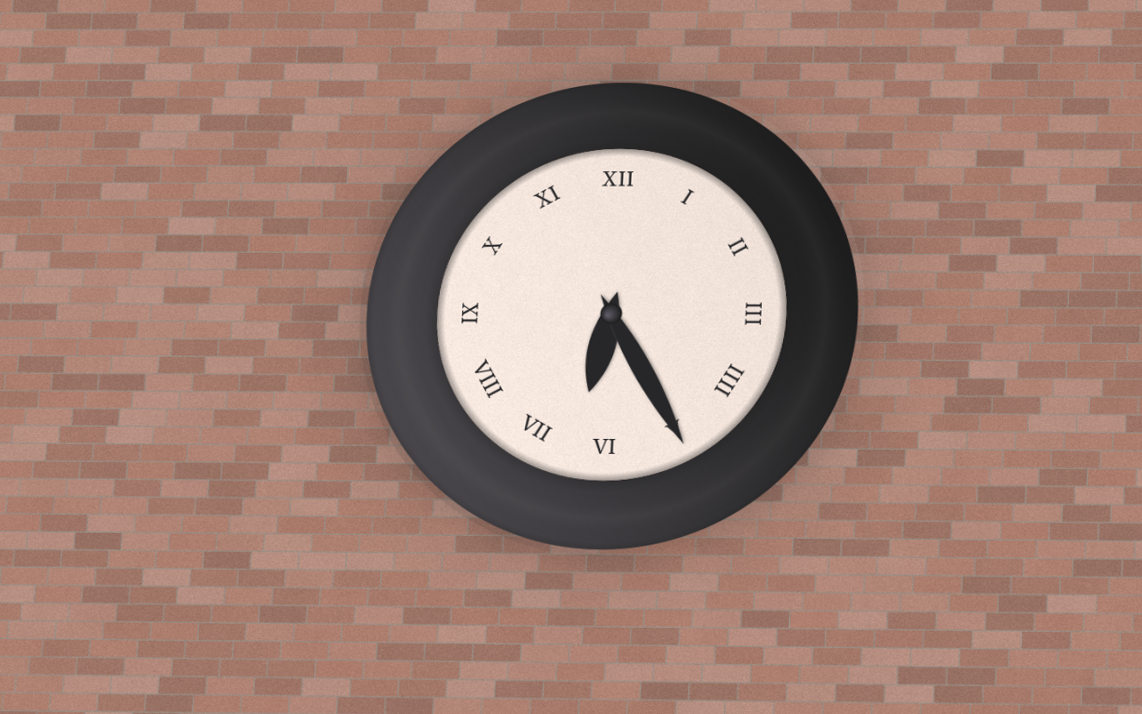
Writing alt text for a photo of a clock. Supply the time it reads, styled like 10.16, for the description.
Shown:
6.25
